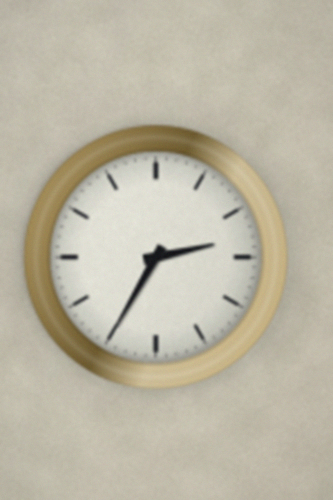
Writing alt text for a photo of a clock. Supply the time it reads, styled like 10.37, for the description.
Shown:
2.35
